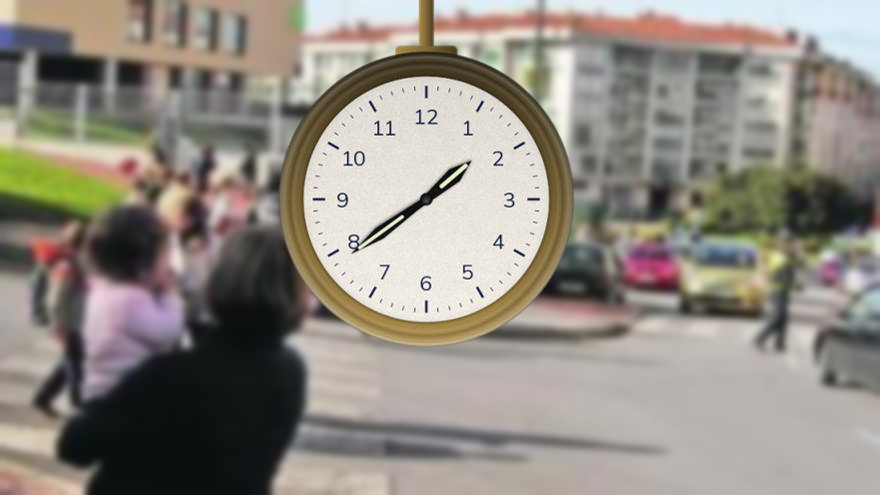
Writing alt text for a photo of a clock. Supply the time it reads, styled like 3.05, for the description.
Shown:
1.39
